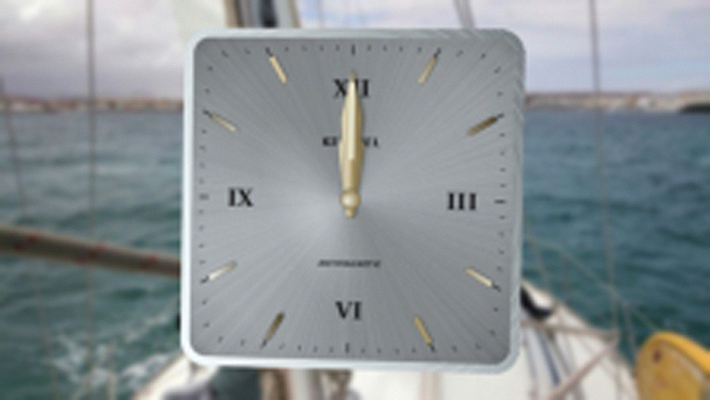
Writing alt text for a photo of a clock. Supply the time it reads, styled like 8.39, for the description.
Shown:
12.00
